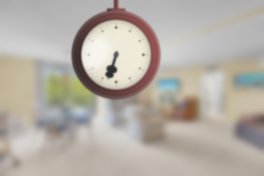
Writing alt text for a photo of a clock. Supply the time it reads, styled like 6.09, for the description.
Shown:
6.33
